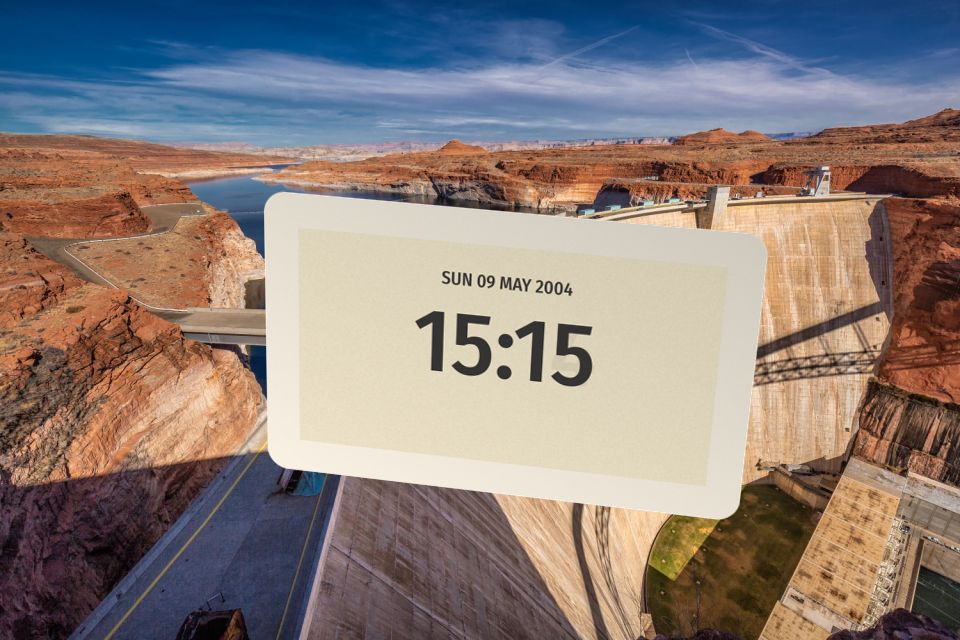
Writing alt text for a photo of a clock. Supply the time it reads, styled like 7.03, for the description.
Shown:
15.15
